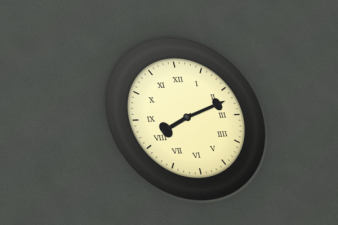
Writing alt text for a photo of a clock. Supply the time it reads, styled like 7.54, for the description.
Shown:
8.12
